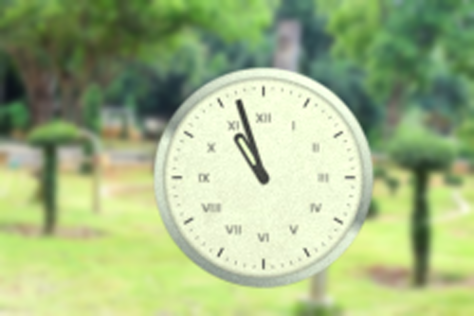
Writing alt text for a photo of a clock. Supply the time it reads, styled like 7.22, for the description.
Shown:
10.57
